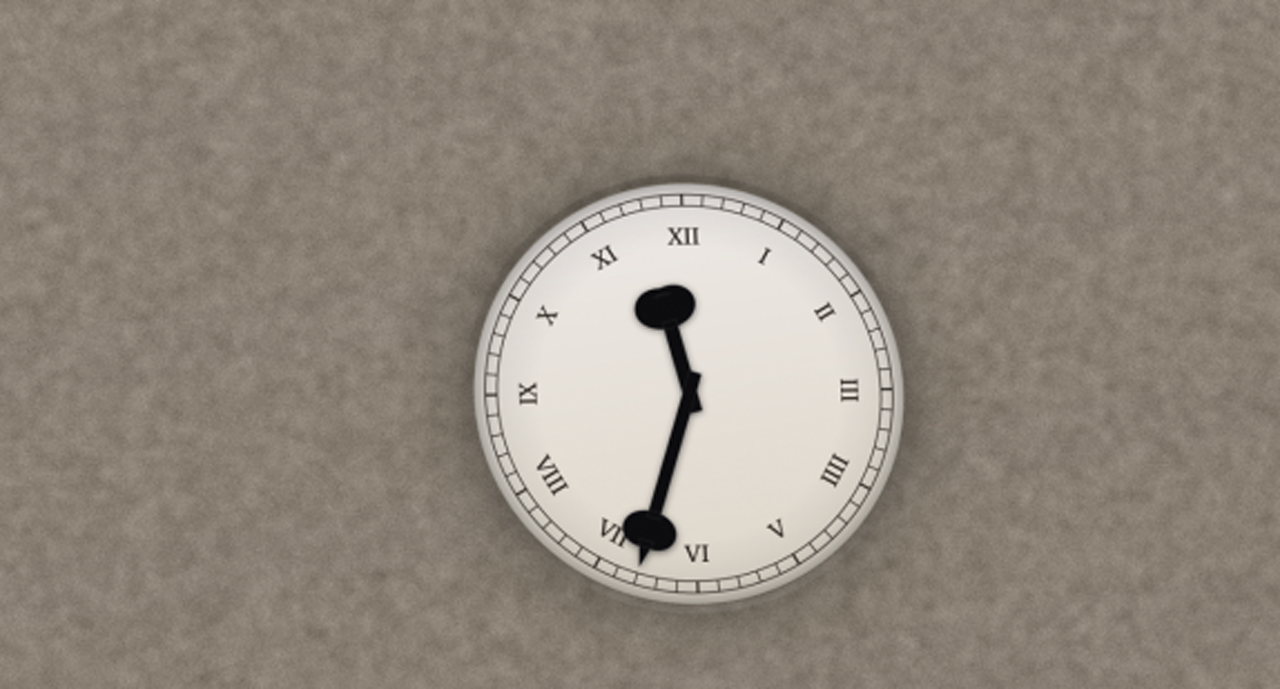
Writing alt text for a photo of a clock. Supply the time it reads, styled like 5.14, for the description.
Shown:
11.33
